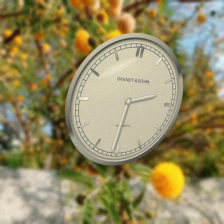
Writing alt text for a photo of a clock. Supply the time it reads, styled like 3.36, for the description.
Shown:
2.31
